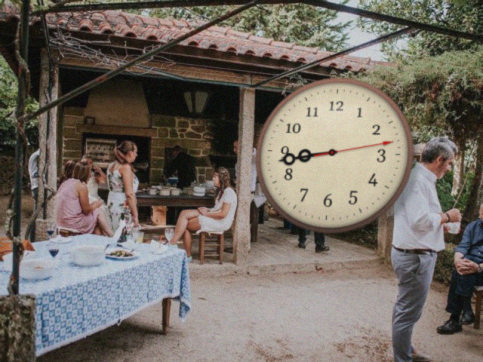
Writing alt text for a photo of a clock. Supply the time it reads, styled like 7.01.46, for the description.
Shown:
8.43.13
